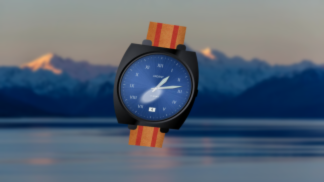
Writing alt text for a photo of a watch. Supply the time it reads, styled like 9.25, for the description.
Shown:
1.13
